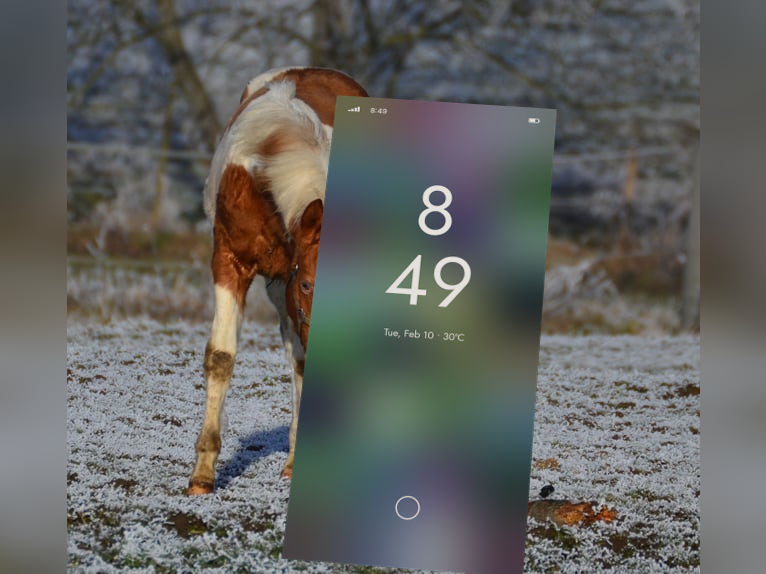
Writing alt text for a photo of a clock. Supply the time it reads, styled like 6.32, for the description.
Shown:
8.49
